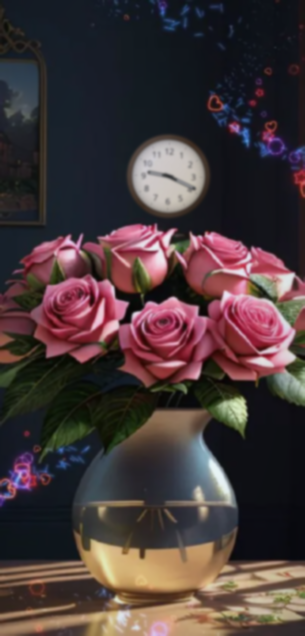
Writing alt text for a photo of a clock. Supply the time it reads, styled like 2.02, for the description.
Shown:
9.19
